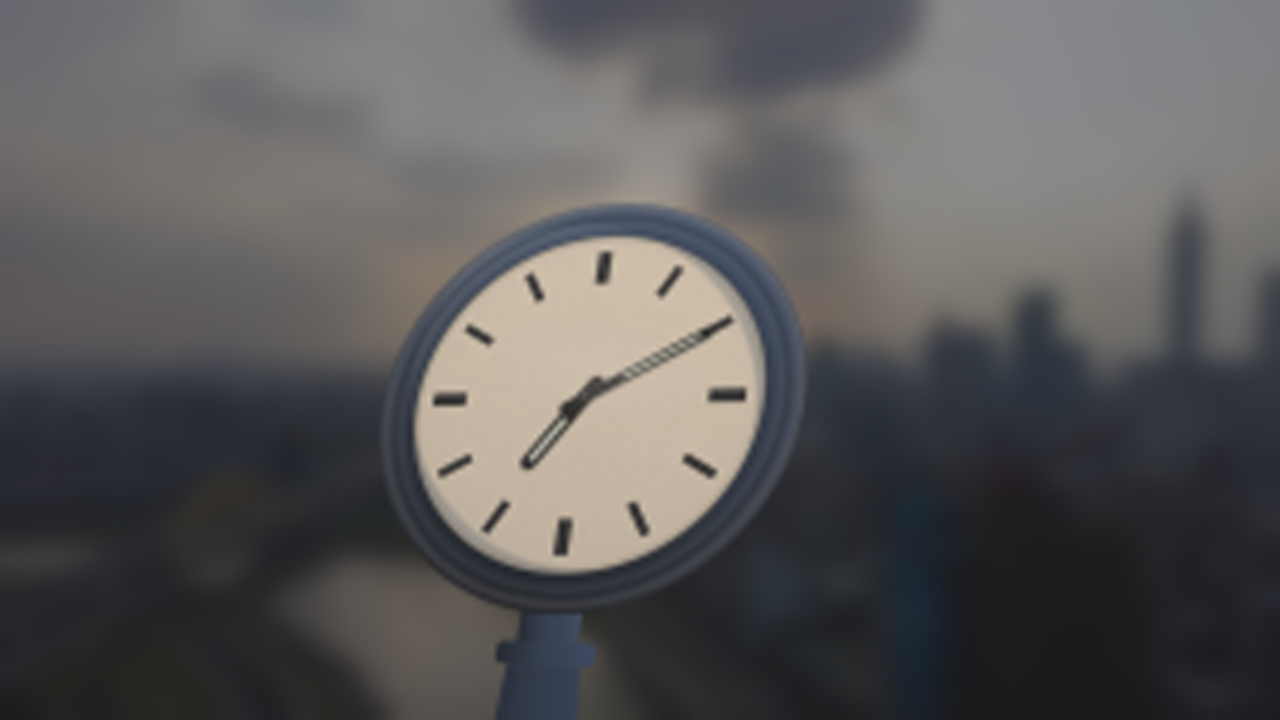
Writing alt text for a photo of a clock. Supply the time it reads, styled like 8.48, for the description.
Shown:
7.10
